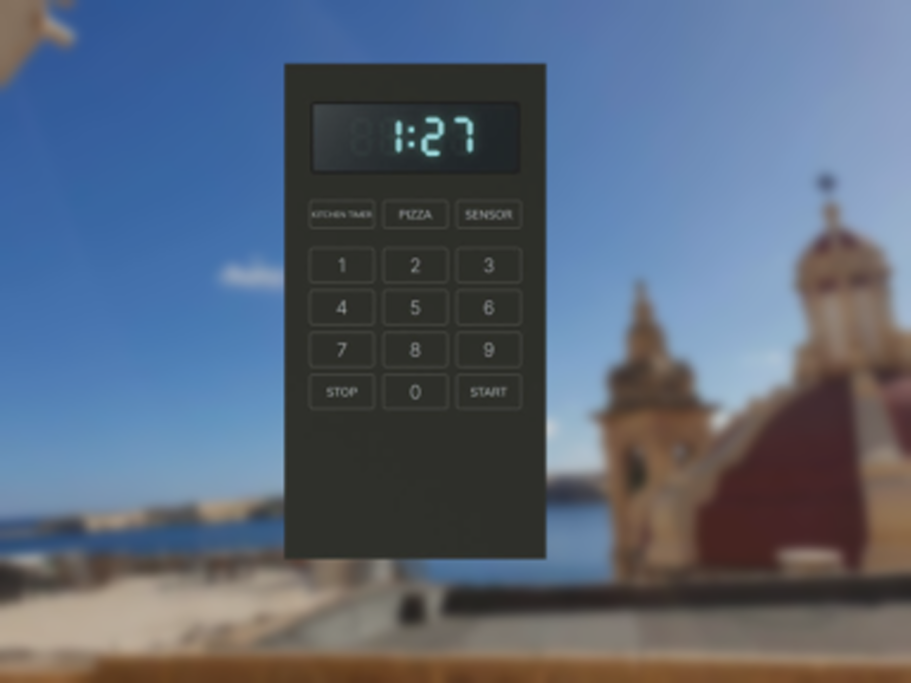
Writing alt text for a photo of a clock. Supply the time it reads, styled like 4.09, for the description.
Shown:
1.27
